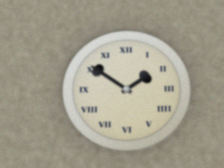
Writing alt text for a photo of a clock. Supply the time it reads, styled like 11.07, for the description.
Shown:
1.51
